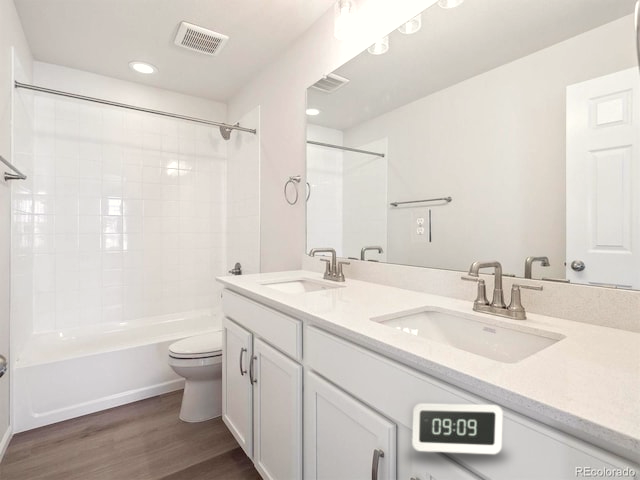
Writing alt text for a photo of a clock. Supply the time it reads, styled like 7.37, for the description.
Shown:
9.09
